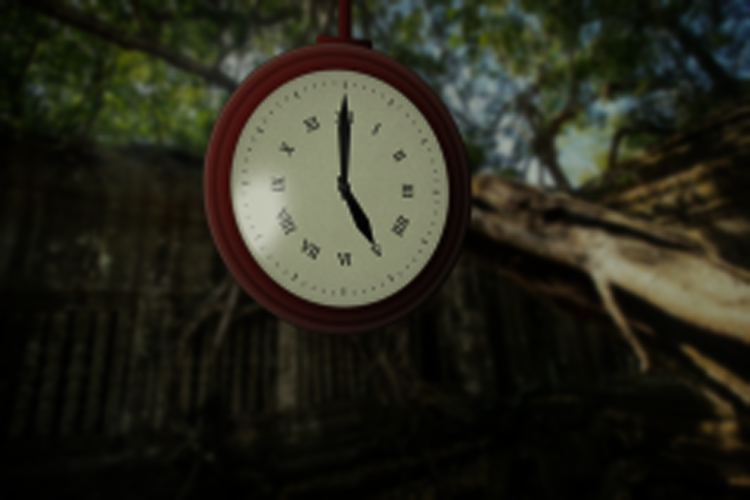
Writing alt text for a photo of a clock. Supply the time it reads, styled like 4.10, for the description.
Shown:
5.00
